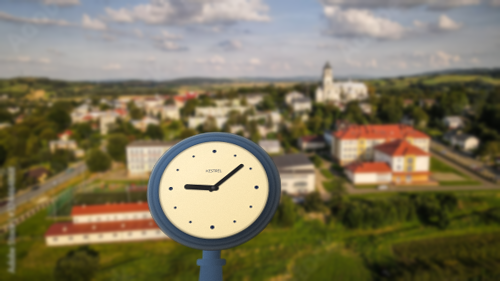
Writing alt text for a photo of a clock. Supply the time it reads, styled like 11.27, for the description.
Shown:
9.08
